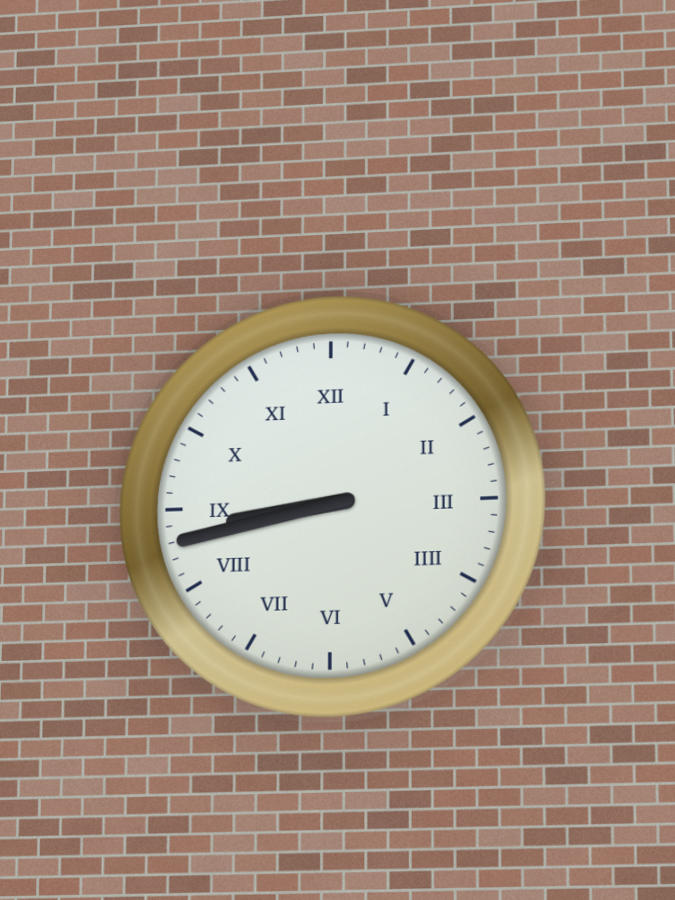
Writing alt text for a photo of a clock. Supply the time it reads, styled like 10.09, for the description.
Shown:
8.43
